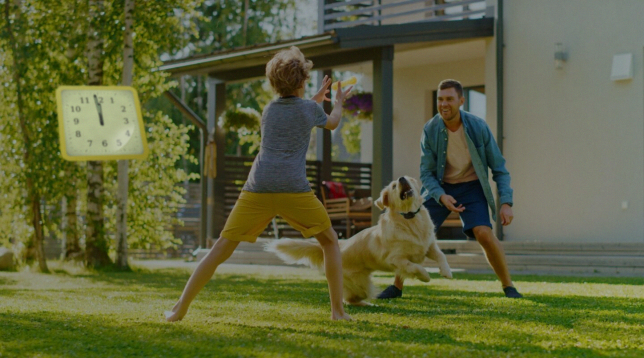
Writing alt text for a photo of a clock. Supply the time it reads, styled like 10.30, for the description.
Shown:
11.59
